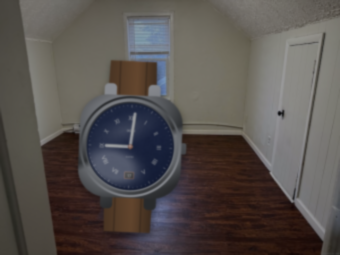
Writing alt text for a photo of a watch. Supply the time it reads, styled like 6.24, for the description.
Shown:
9.01
